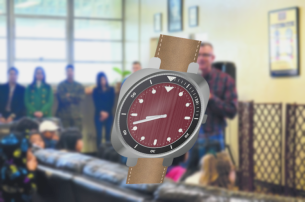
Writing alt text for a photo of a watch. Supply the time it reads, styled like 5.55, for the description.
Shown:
8.42
